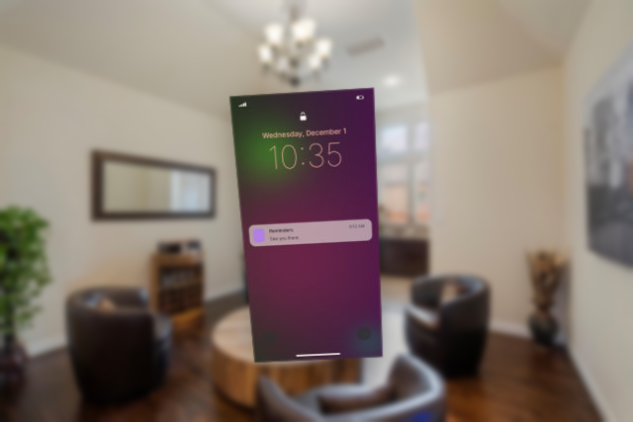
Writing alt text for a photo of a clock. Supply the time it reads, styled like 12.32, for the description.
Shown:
10.35
